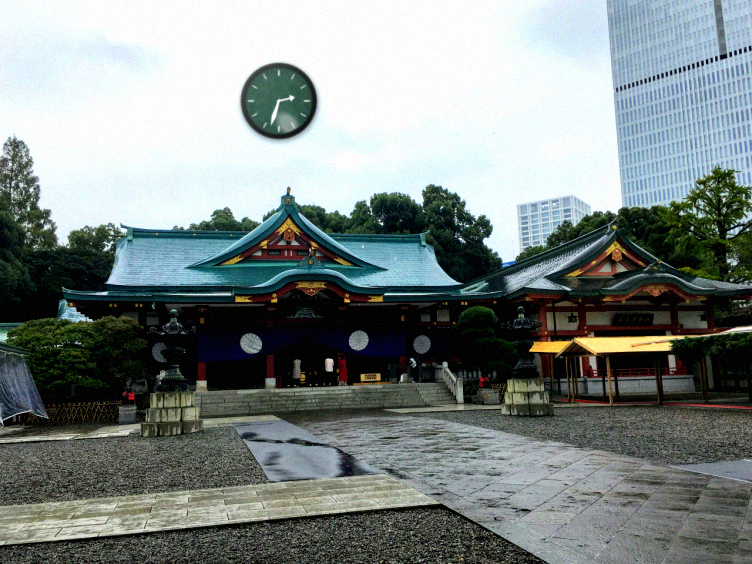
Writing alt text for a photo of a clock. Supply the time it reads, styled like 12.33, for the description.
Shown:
2.33
